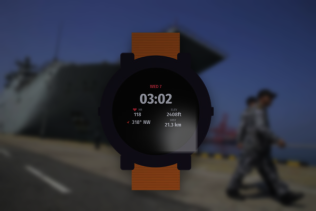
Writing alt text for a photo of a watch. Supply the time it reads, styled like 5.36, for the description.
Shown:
3.02
